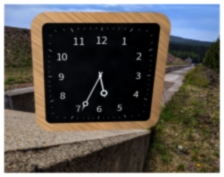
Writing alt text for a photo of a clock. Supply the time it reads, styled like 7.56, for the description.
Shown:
5.34
